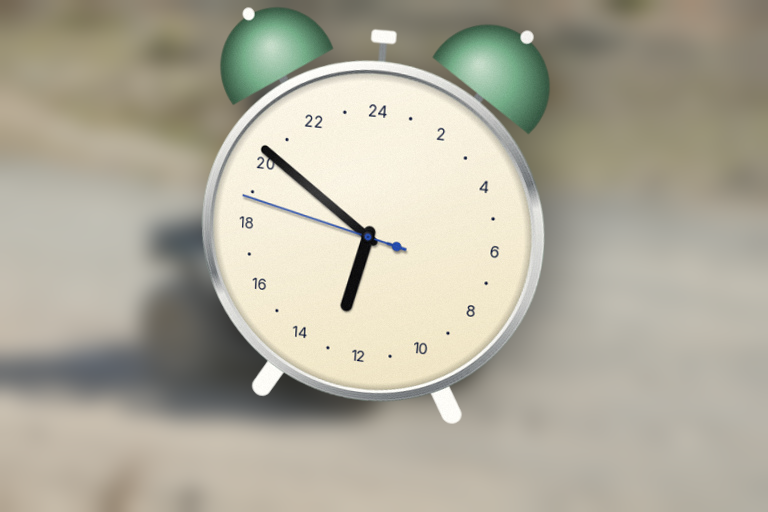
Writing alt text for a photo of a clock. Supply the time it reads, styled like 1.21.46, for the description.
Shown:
12.50.47
